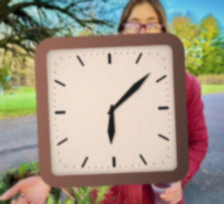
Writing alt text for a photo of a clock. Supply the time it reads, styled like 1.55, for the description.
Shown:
6.08
